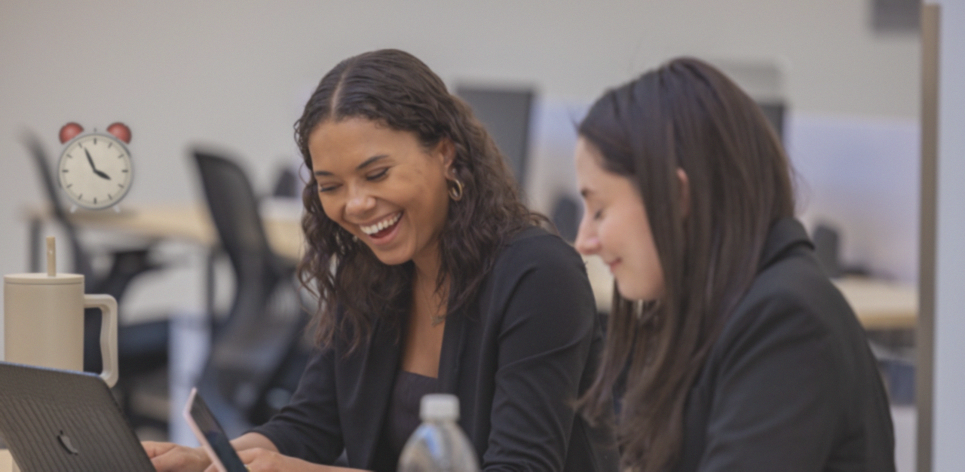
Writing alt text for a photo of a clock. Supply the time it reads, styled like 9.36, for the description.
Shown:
3.56
